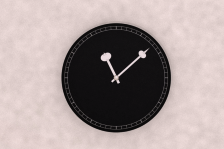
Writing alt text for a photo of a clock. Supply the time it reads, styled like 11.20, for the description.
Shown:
11.08
